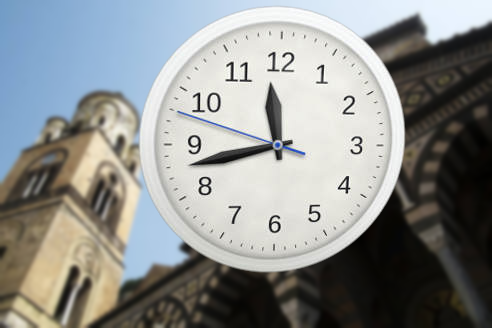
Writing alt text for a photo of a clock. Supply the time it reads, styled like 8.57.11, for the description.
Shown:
11.42.48
